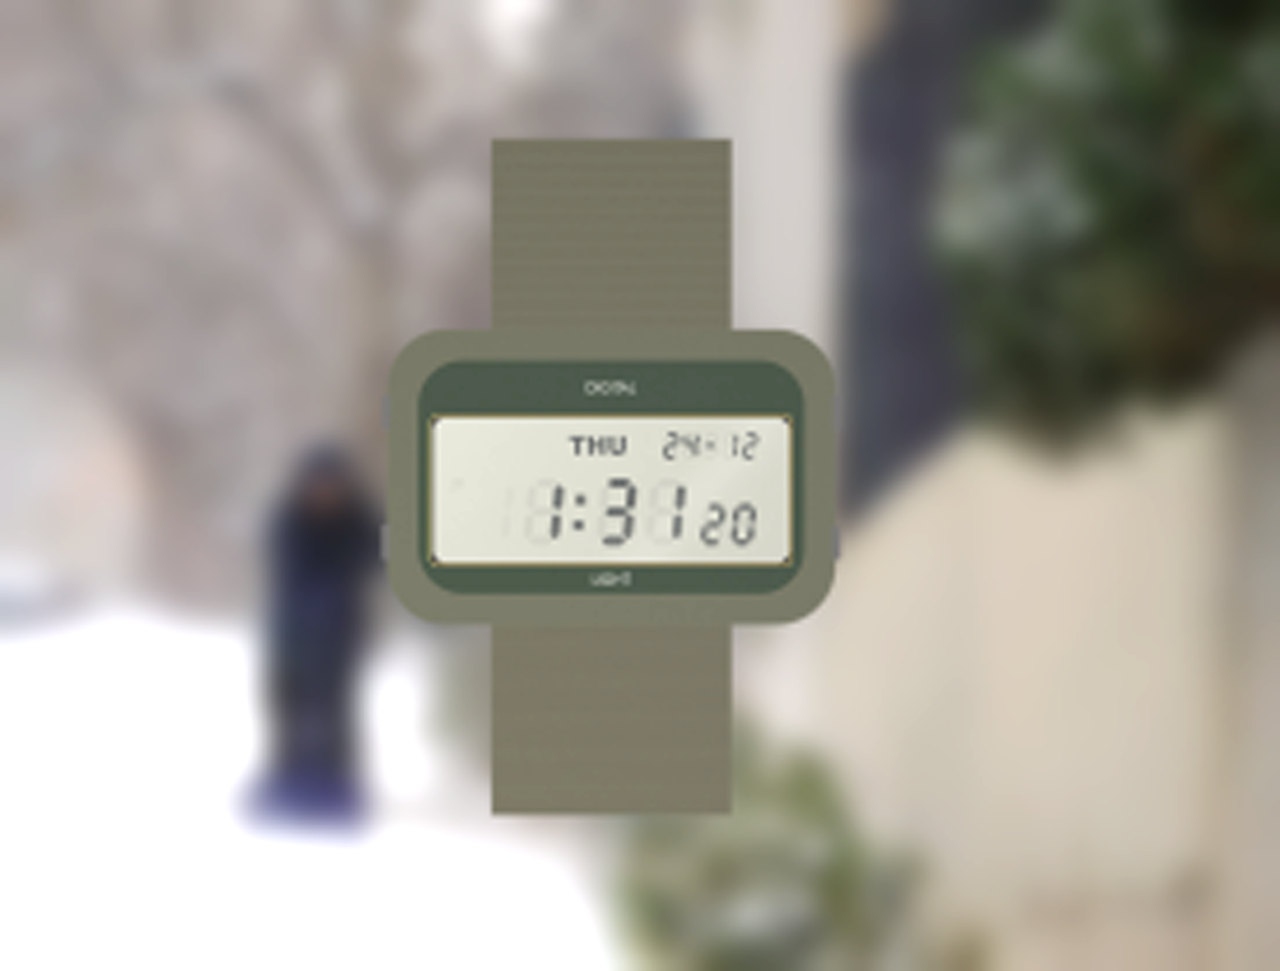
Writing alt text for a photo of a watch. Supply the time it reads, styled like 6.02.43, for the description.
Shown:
1.31.20
